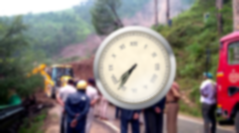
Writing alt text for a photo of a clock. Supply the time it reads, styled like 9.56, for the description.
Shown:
7.36
